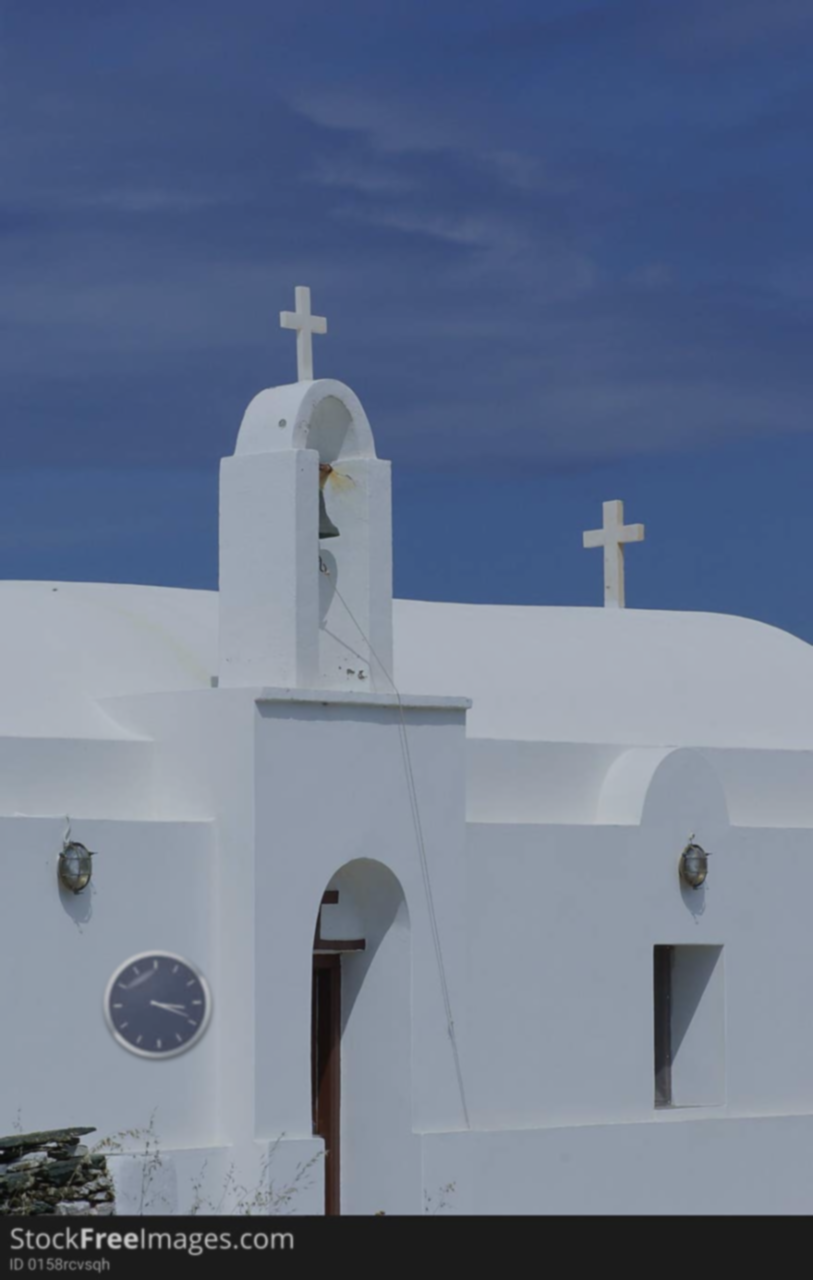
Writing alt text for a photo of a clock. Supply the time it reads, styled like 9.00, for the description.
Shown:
3.19
